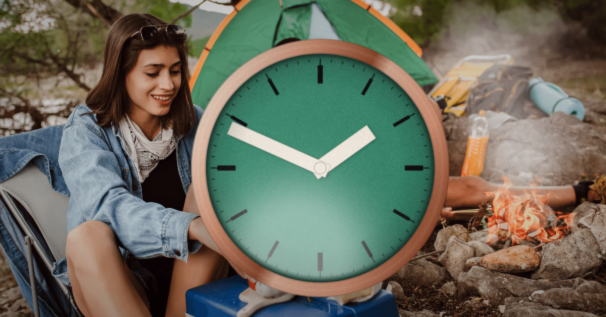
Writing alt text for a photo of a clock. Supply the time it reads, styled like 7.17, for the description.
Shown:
1.49
